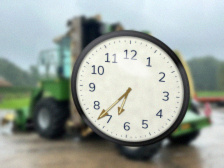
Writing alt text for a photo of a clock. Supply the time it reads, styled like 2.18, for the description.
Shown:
6.37
